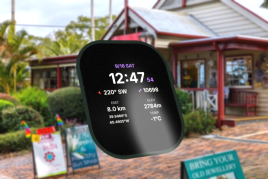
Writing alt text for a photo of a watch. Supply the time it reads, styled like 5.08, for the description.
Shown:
12.47
